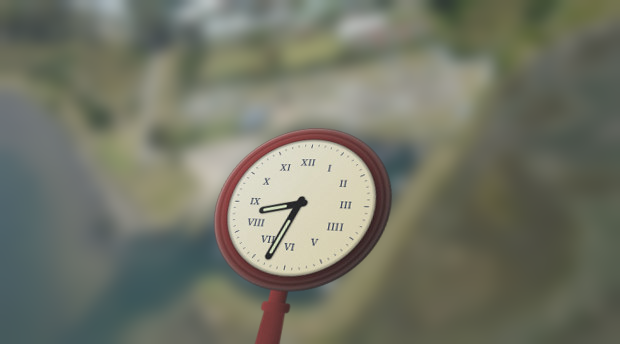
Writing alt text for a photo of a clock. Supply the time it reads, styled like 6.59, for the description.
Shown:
8.33
